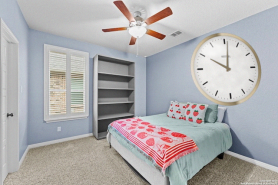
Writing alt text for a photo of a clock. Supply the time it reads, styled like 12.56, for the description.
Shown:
10.01
